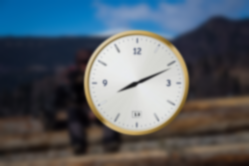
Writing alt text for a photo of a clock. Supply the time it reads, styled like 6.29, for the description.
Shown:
8.11
